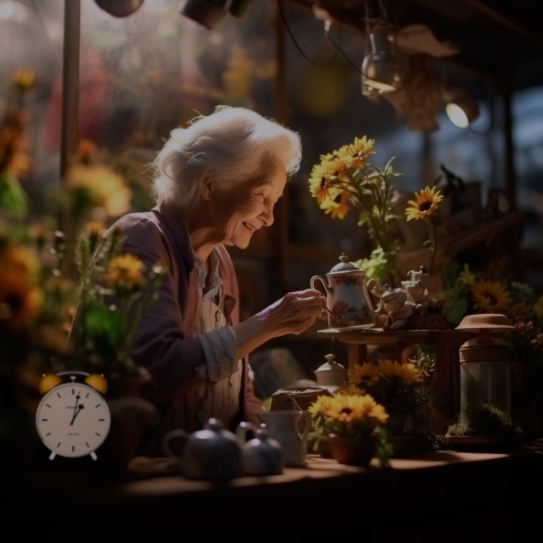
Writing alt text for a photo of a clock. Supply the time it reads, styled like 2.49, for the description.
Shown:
1.02
